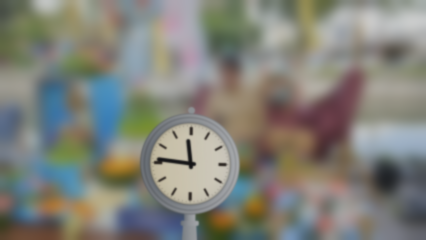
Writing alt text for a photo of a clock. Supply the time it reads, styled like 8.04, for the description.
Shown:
11.46
